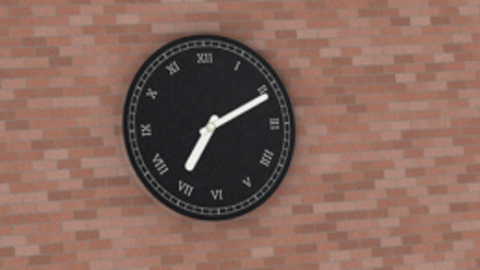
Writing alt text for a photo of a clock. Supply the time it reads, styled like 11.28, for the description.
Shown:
7.11
